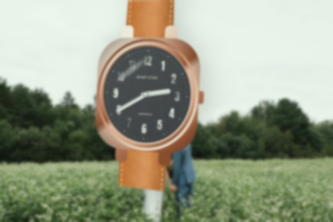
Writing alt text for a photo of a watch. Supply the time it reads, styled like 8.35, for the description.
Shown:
2.40
